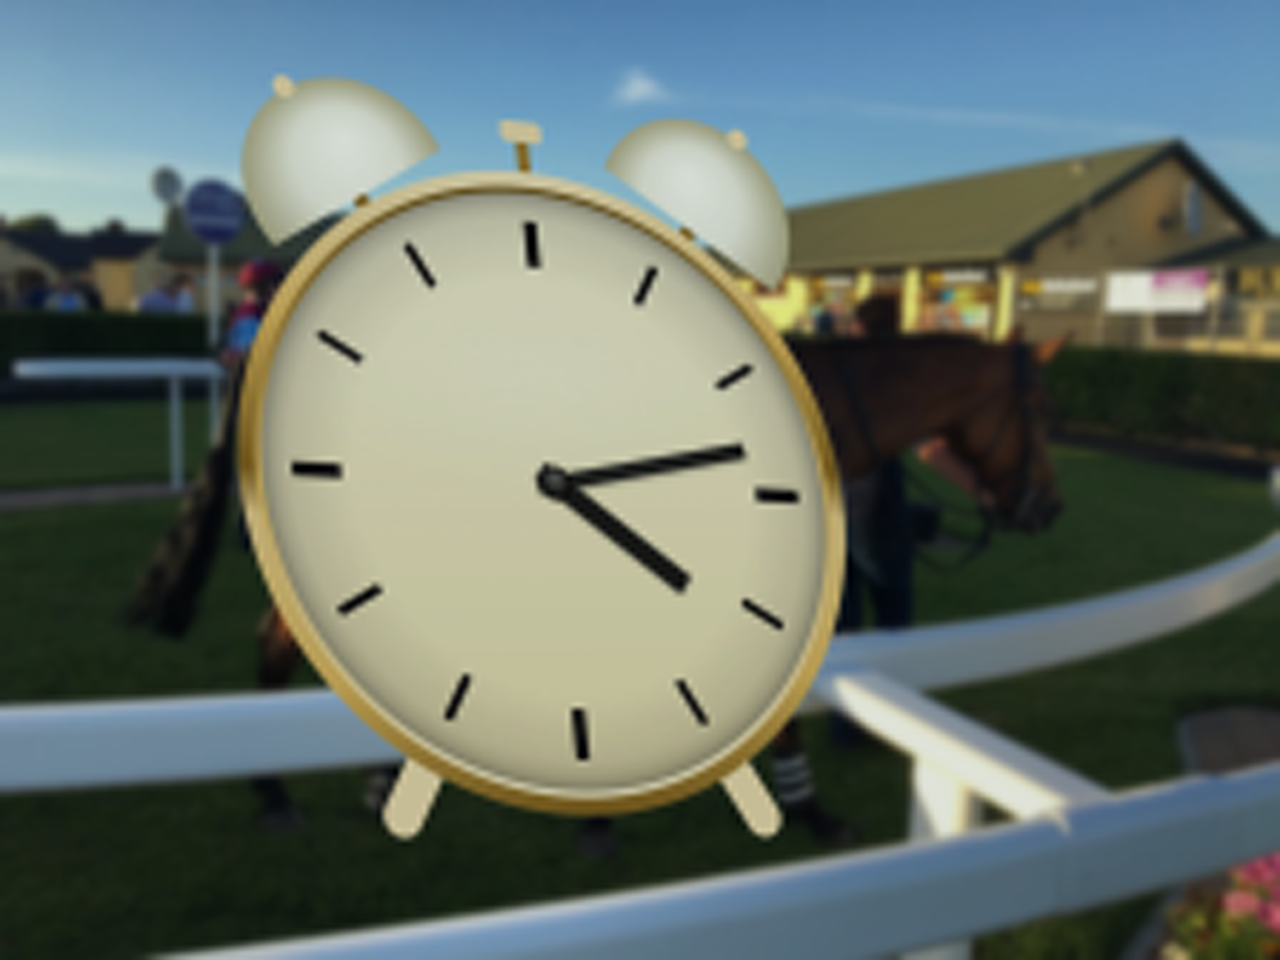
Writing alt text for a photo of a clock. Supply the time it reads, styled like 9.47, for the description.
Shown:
4.13
